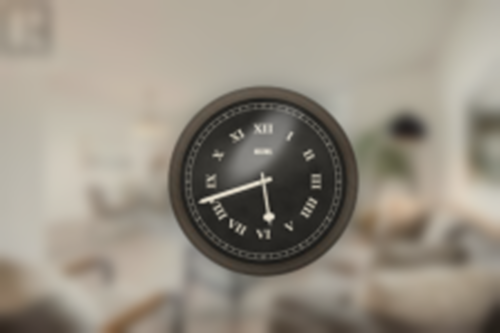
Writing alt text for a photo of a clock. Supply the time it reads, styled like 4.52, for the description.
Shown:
5.42
